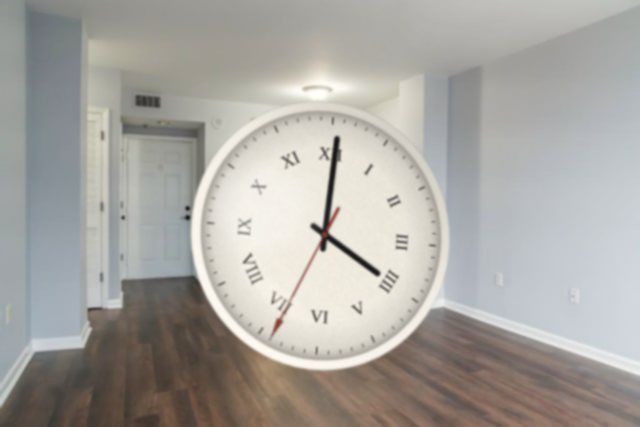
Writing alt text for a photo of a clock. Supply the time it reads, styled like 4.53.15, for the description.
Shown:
4.00.34
